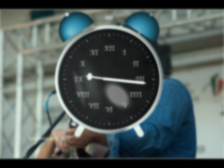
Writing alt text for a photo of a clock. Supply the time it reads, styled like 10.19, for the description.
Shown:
9.16
